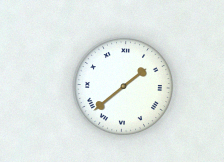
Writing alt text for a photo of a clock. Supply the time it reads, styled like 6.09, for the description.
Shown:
1.38
